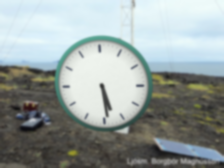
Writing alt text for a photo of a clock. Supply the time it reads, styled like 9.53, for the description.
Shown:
5.29
